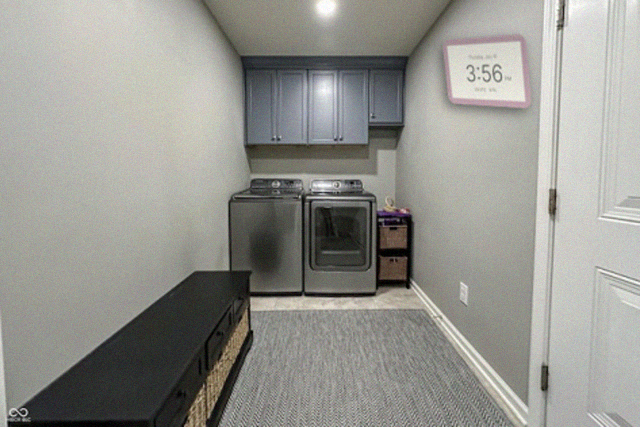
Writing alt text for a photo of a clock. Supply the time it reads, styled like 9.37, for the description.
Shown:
3.56
